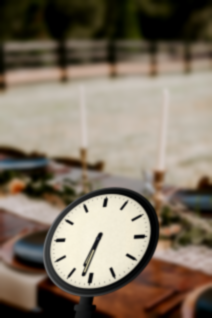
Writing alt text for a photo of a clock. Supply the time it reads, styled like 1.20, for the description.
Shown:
6.32
